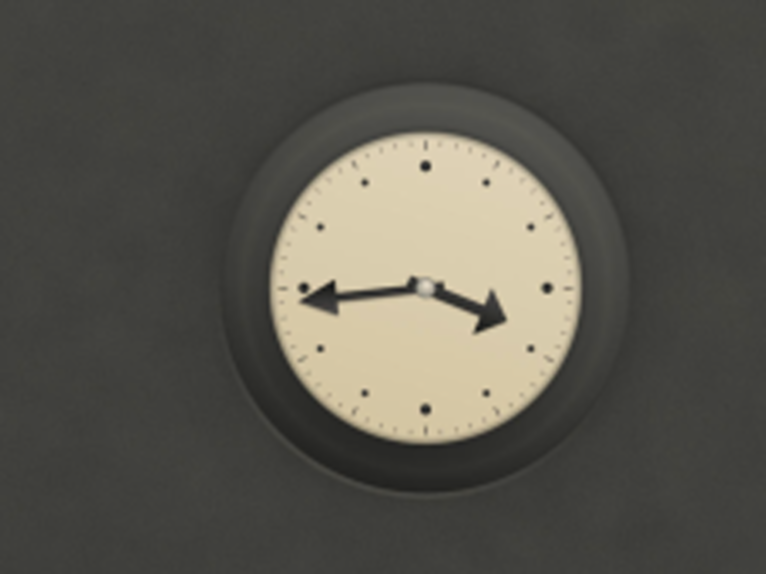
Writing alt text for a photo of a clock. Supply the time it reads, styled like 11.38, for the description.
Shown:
3.44
